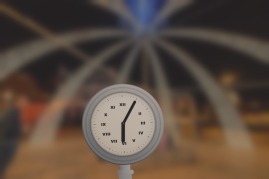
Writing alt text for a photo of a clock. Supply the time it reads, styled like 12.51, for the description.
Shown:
6.05
